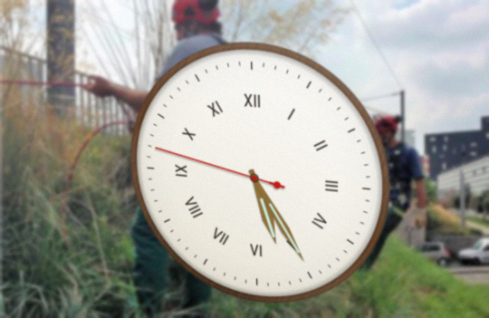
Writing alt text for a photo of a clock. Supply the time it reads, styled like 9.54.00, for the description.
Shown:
5.24.47
